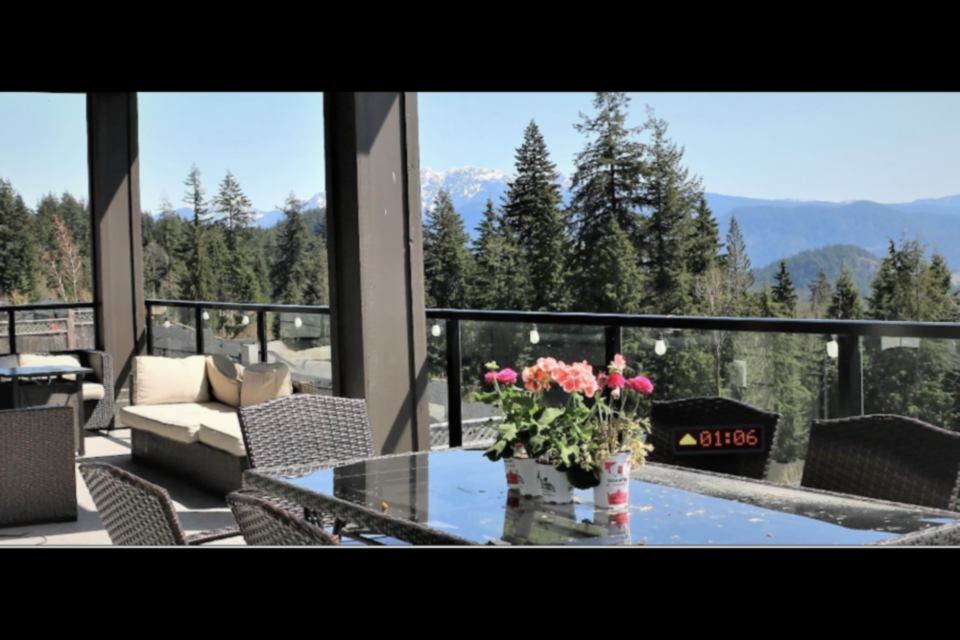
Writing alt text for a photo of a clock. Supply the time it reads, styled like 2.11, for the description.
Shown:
1.06
